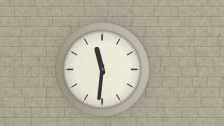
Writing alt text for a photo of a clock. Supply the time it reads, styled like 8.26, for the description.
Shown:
11.31
